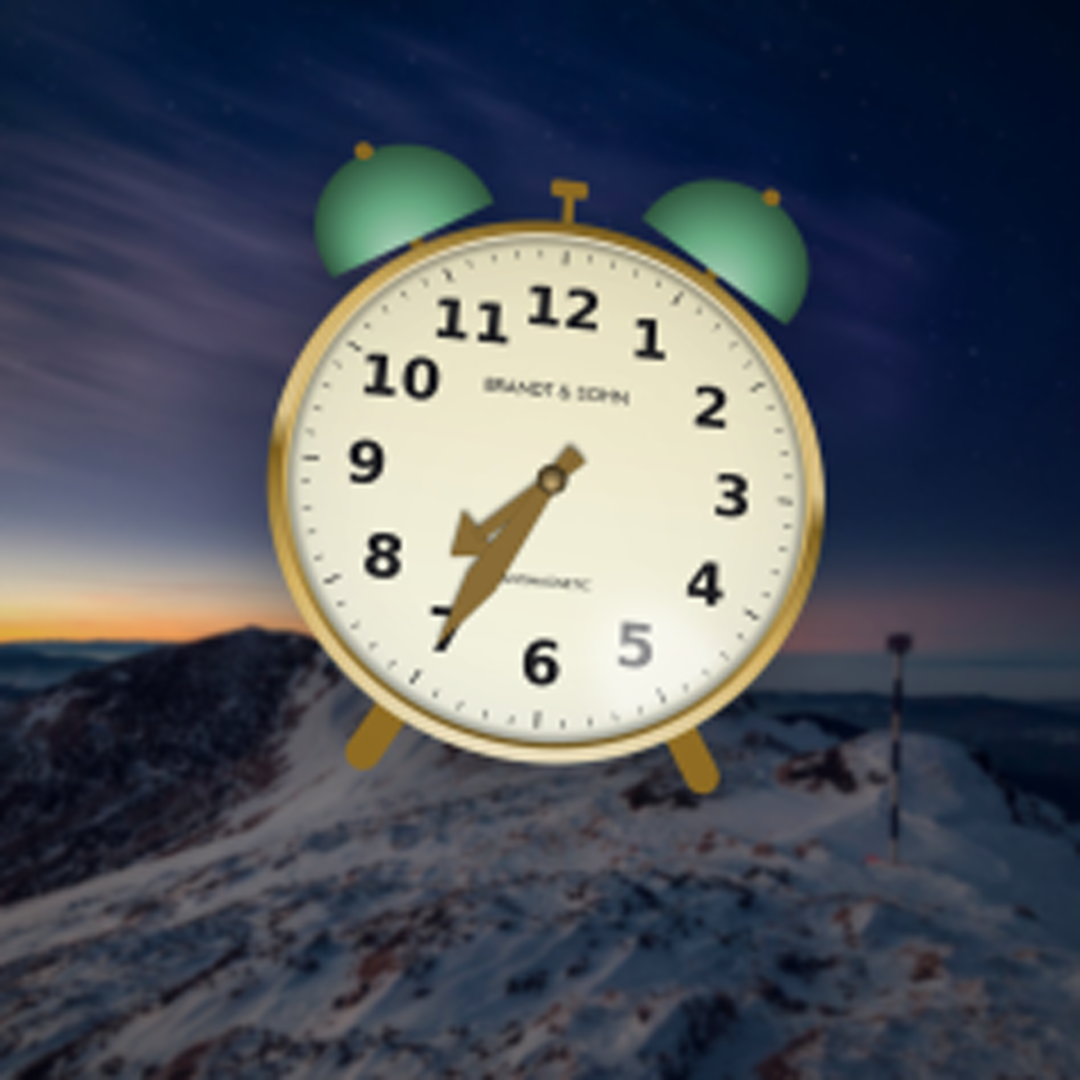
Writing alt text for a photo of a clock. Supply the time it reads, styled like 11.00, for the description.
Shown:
7.35
